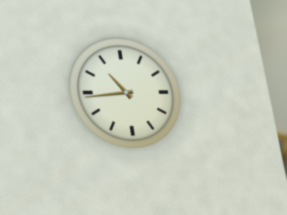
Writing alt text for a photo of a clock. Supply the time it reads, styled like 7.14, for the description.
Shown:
10.44
